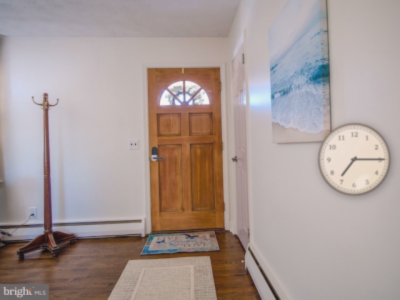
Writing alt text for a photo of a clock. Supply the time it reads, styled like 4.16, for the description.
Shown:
7.15
